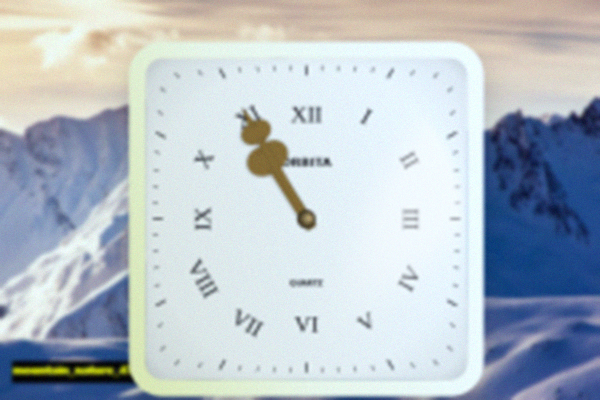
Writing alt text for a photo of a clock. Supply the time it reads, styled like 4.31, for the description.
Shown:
10.55
